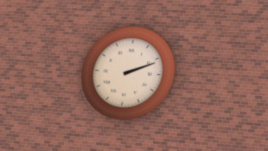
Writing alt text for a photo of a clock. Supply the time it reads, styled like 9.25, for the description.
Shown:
2.11
